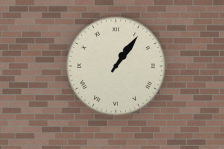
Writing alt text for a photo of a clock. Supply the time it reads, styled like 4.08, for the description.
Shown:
1.06
